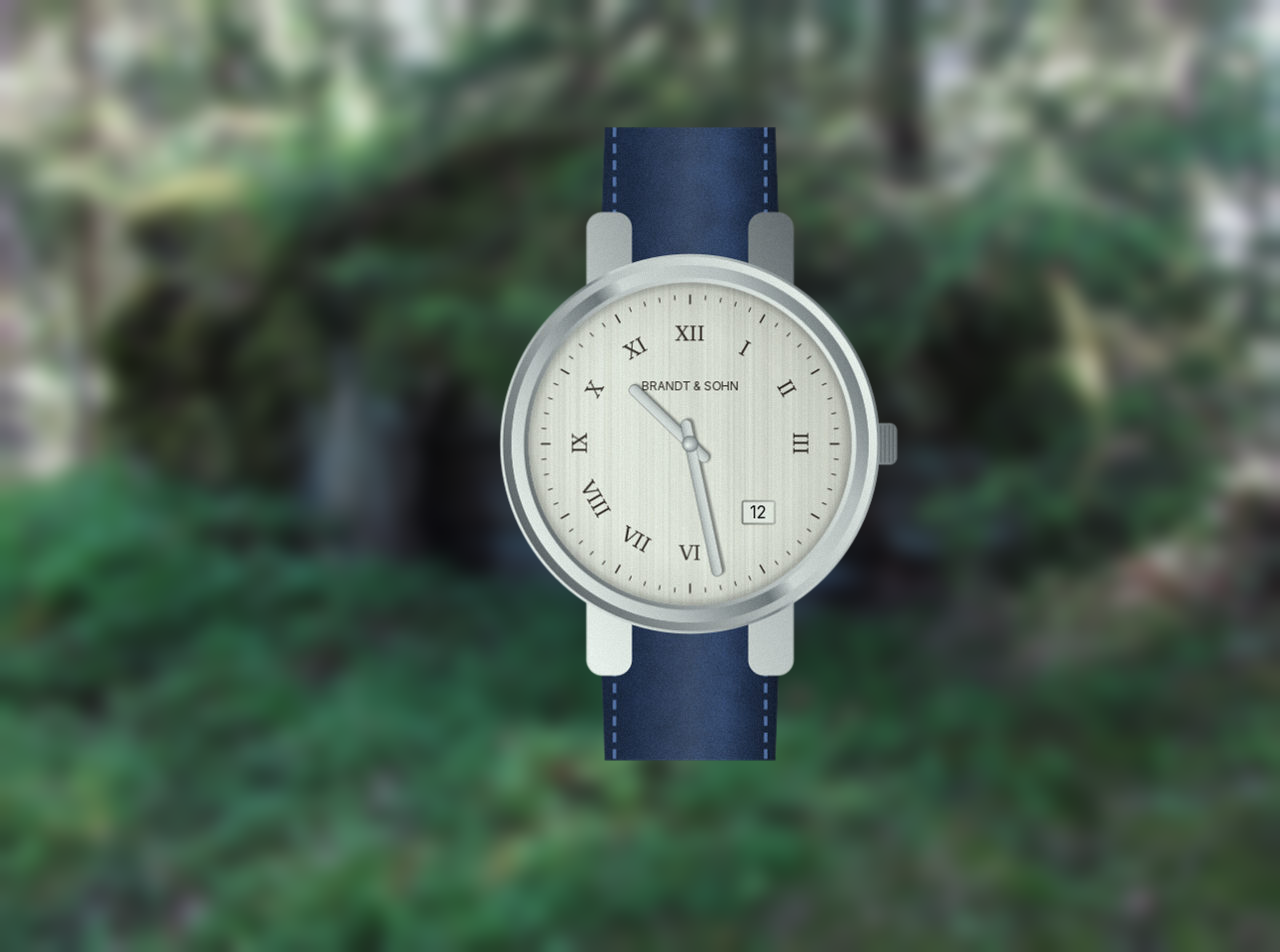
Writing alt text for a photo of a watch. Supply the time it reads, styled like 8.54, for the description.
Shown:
10.28
